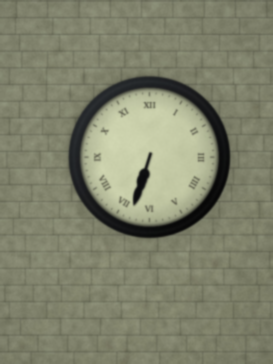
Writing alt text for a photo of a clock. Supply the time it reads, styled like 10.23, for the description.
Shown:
6.33
